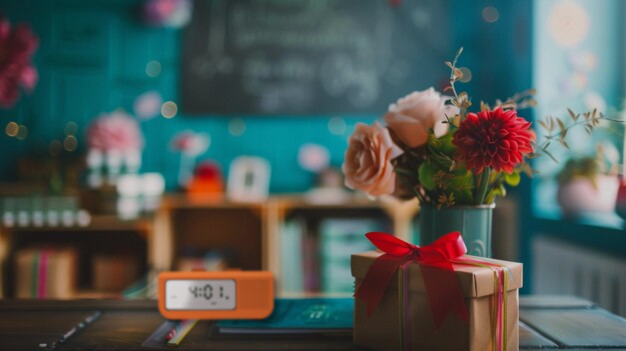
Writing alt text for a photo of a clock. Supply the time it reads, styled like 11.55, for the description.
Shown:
4.01
